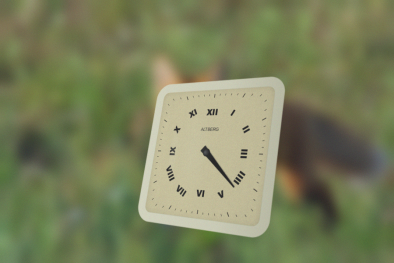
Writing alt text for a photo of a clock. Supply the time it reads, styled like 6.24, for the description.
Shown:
4.22
